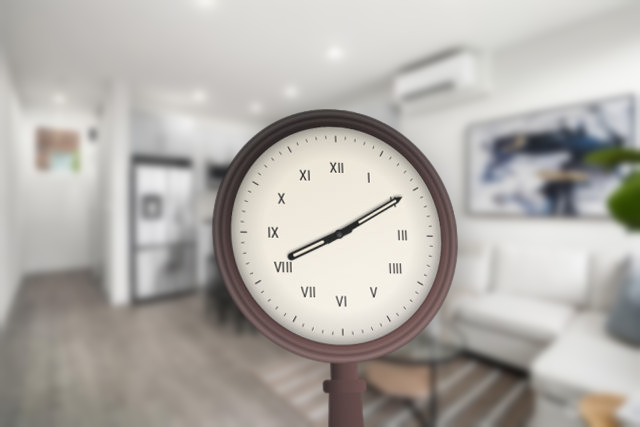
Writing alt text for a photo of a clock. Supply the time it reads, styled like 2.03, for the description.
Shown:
8.10
